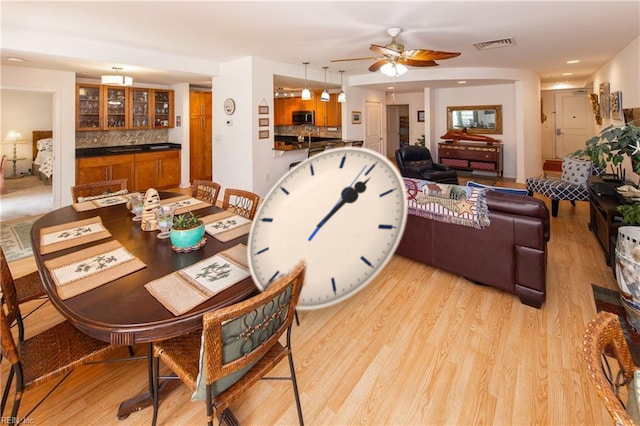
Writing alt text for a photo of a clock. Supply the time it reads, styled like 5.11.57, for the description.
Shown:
1.06.04
